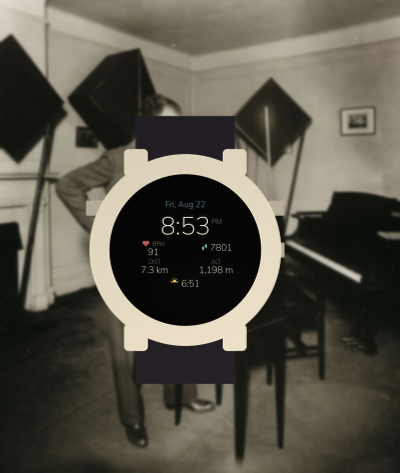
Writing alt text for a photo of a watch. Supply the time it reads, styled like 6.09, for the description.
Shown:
8.53
